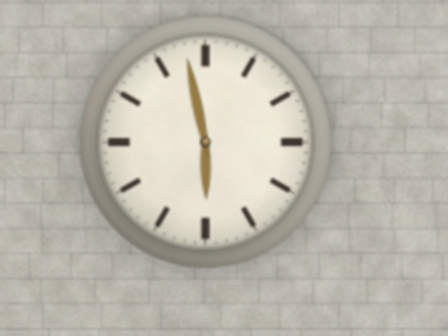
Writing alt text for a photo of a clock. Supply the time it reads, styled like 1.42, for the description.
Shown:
5.58
